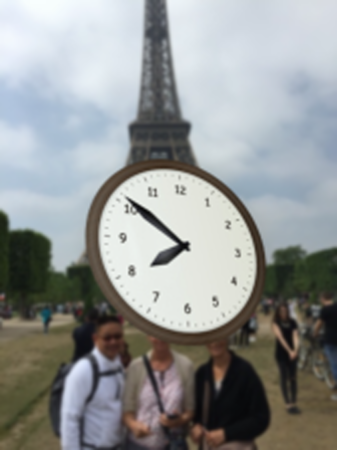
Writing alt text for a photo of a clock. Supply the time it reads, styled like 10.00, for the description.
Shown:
7.51
